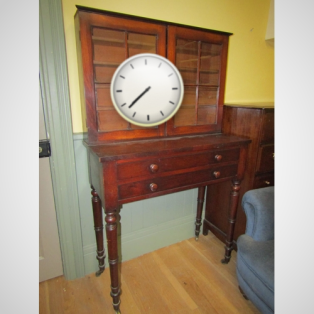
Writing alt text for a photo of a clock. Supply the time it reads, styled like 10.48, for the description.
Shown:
7.38
